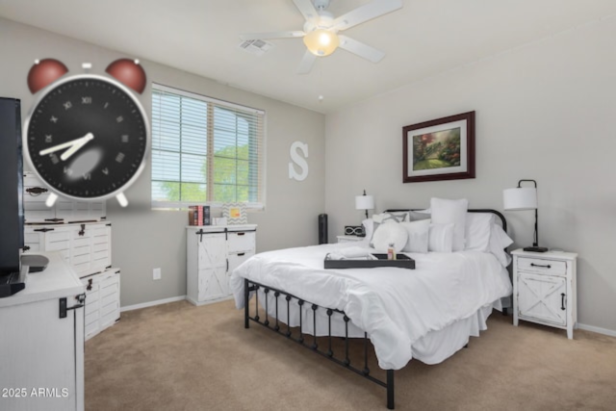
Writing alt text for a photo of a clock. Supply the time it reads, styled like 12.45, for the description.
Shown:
7.42
